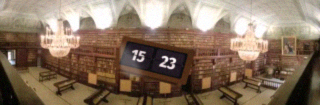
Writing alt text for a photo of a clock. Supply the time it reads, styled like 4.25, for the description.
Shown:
15.23
